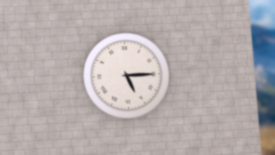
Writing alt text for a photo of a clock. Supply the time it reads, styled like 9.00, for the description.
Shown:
5.15
